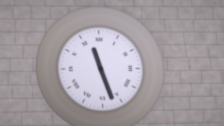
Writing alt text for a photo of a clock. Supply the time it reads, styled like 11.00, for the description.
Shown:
11.27
